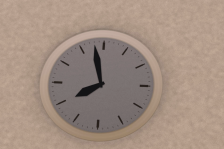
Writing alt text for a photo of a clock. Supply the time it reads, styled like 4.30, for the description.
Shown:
7.58
